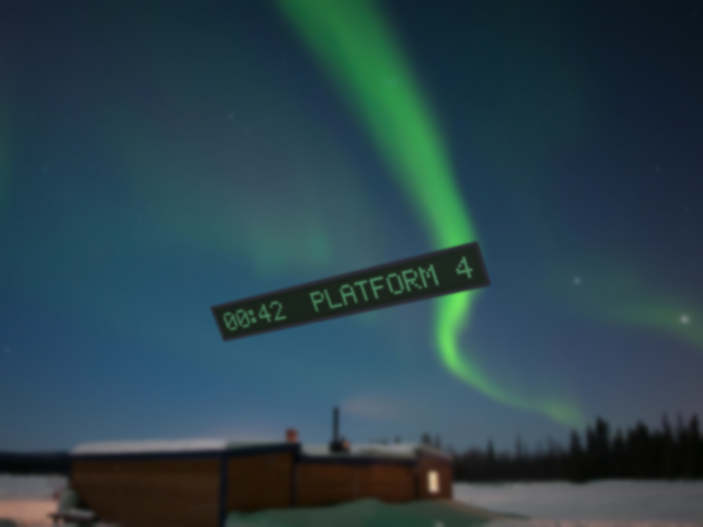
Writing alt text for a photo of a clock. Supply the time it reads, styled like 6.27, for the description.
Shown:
0.42
